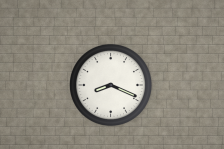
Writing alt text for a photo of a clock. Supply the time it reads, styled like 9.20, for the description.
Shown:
8.19
